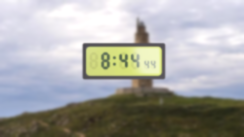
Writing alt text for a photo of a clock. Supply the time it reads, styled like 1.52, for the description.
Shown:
8.44
